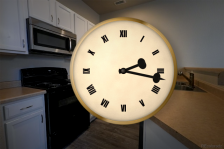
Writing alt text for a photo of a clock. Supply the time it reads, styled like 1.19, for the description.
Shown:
2.17
